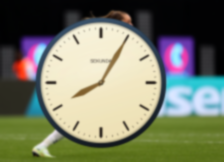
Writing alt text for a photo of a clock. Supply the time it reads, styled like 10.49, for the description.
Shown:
8.05
